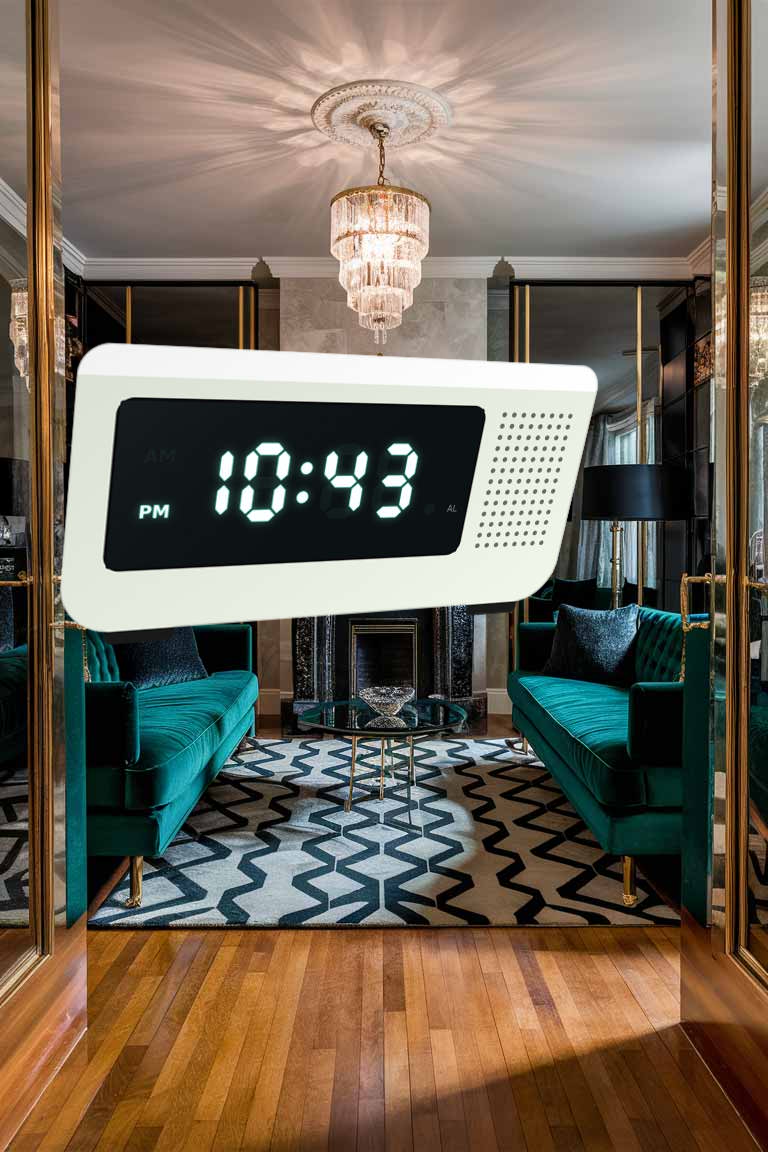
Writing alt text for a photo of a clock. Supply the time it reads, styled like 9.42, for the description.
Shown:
10.43
